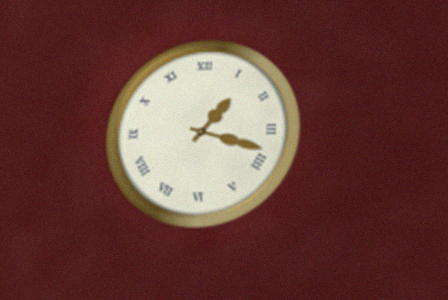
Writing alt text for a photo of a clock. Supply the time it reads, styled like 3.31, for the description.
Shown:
1.18
